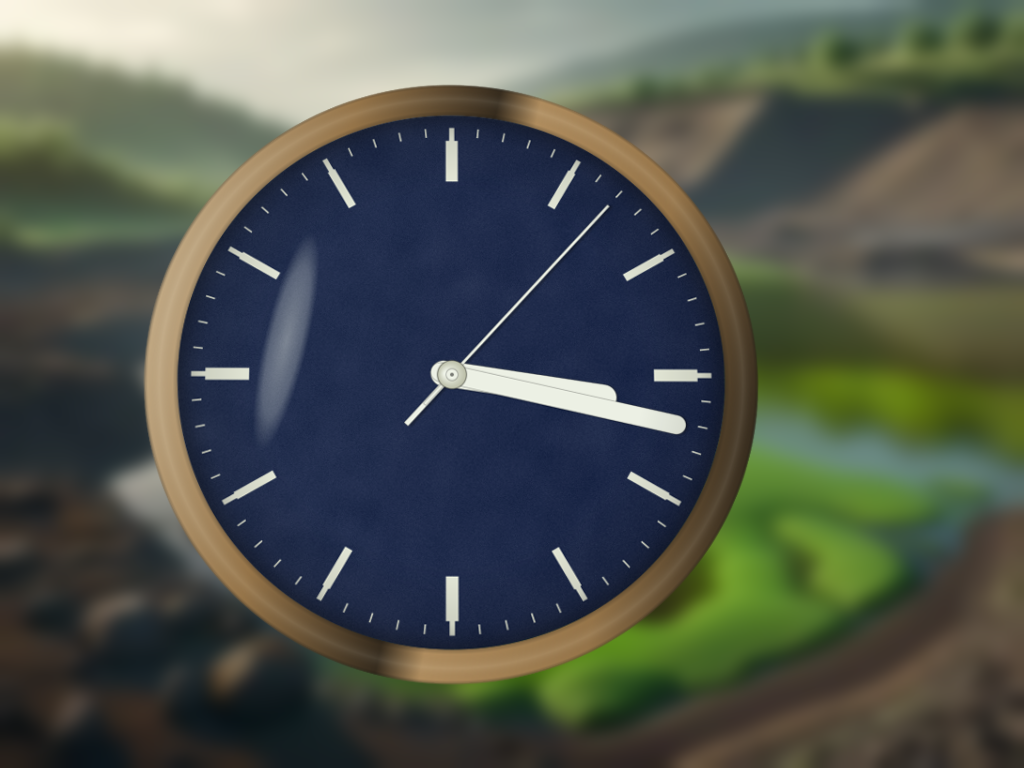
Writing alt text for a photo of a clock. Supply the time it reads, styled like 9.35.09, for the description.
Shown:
3.17.07
